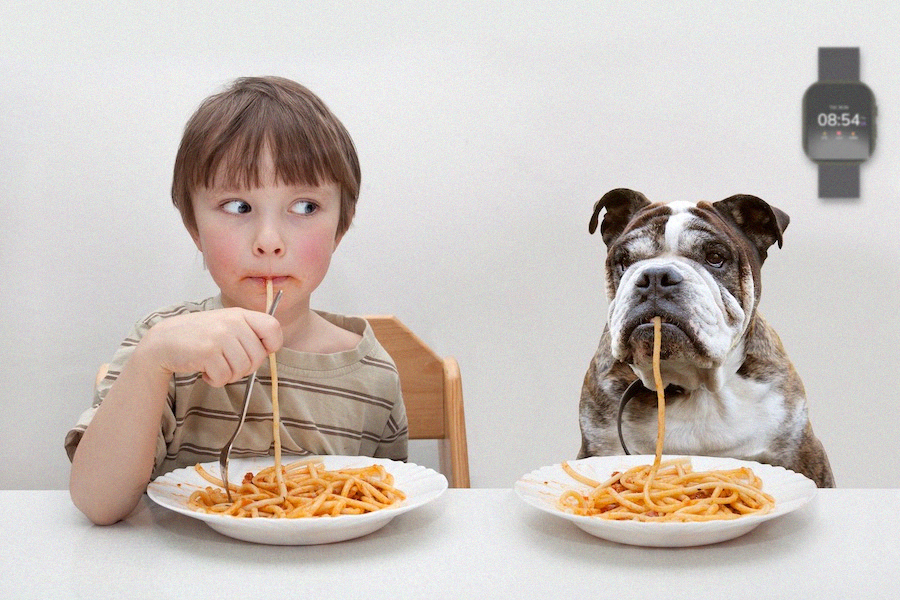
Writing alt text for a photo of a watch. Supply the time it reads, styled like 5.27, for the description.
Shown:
8.54
